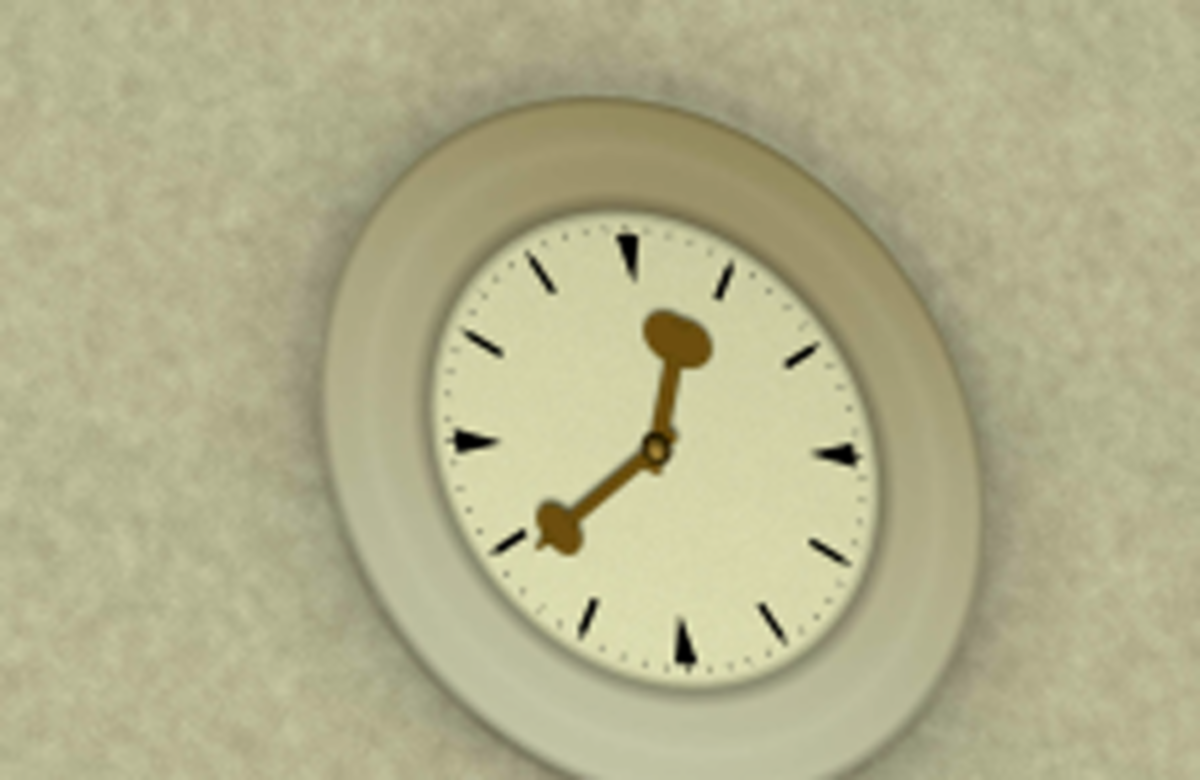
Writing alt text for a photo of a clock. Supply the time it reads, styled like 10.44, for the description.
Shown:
12.39
